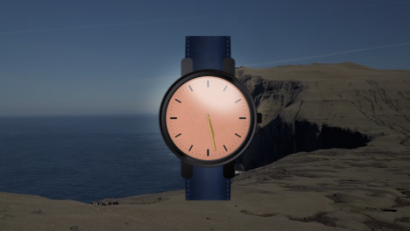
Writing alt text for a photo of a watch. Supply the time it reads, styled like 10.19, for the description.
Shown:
5.28
